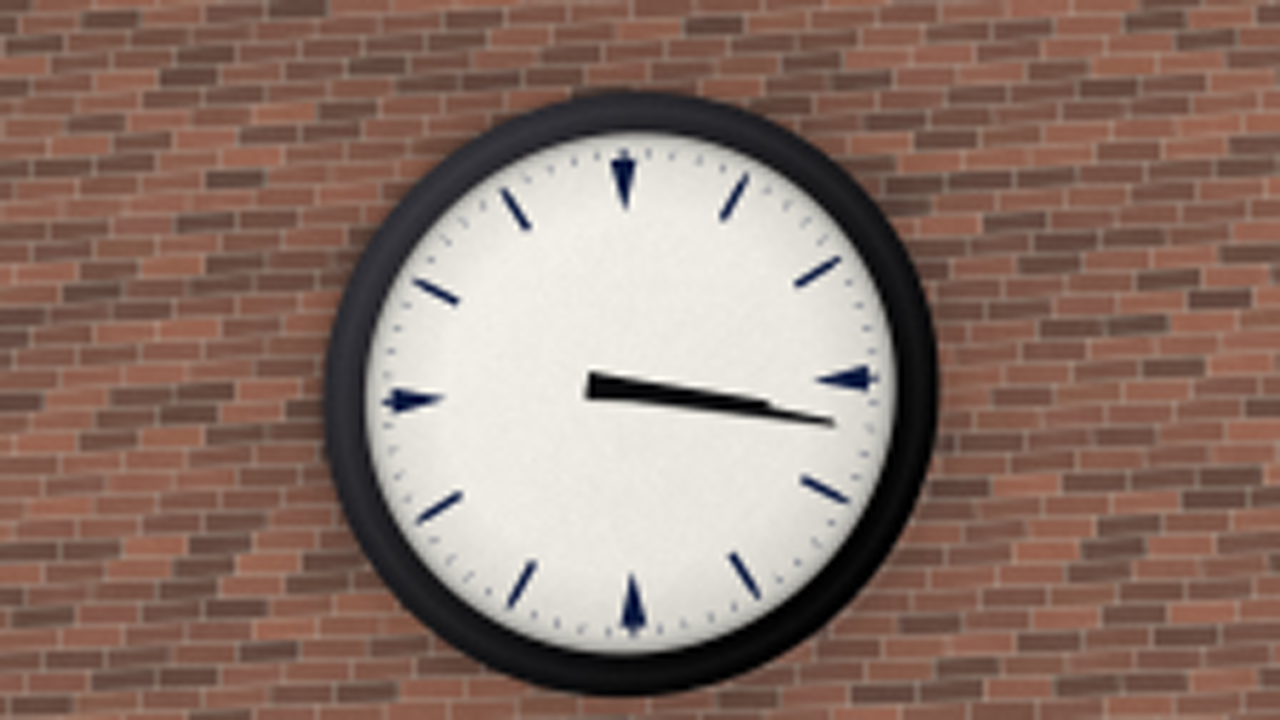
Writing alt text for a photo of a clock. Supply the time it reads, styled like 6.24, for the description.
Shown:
3.17
